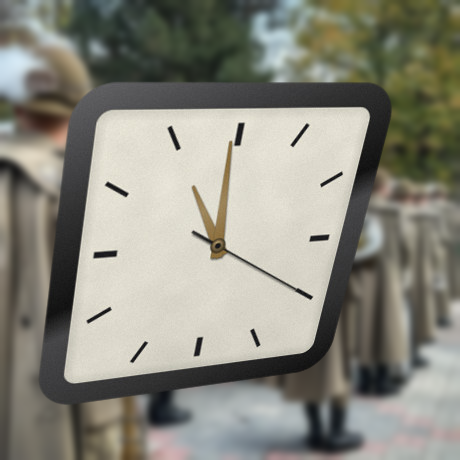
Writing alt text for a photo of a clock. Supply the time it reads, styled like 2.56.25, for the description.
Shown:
10.59.20
